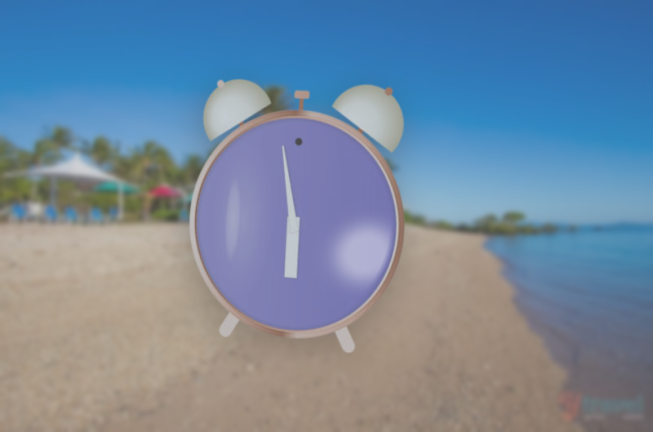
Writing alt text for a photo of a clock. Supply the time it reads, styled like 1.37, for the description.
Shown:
5.58
